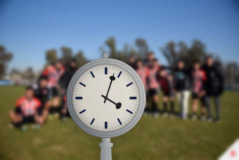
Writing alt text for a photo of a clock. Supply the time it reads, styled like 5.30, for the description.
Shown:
4.03
